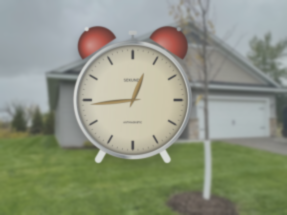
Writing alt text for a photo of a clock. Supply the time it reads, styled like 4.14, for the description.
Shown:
12.44
